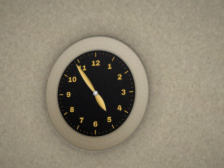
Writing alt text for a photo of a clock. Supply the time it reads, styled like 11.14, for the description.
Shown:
4.54
